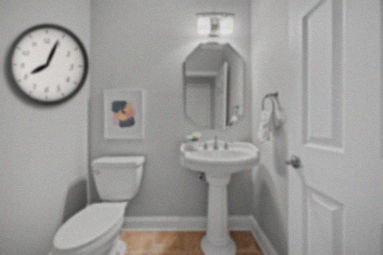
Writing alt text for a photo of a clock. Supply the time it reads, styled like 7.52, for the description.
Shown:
8.04
